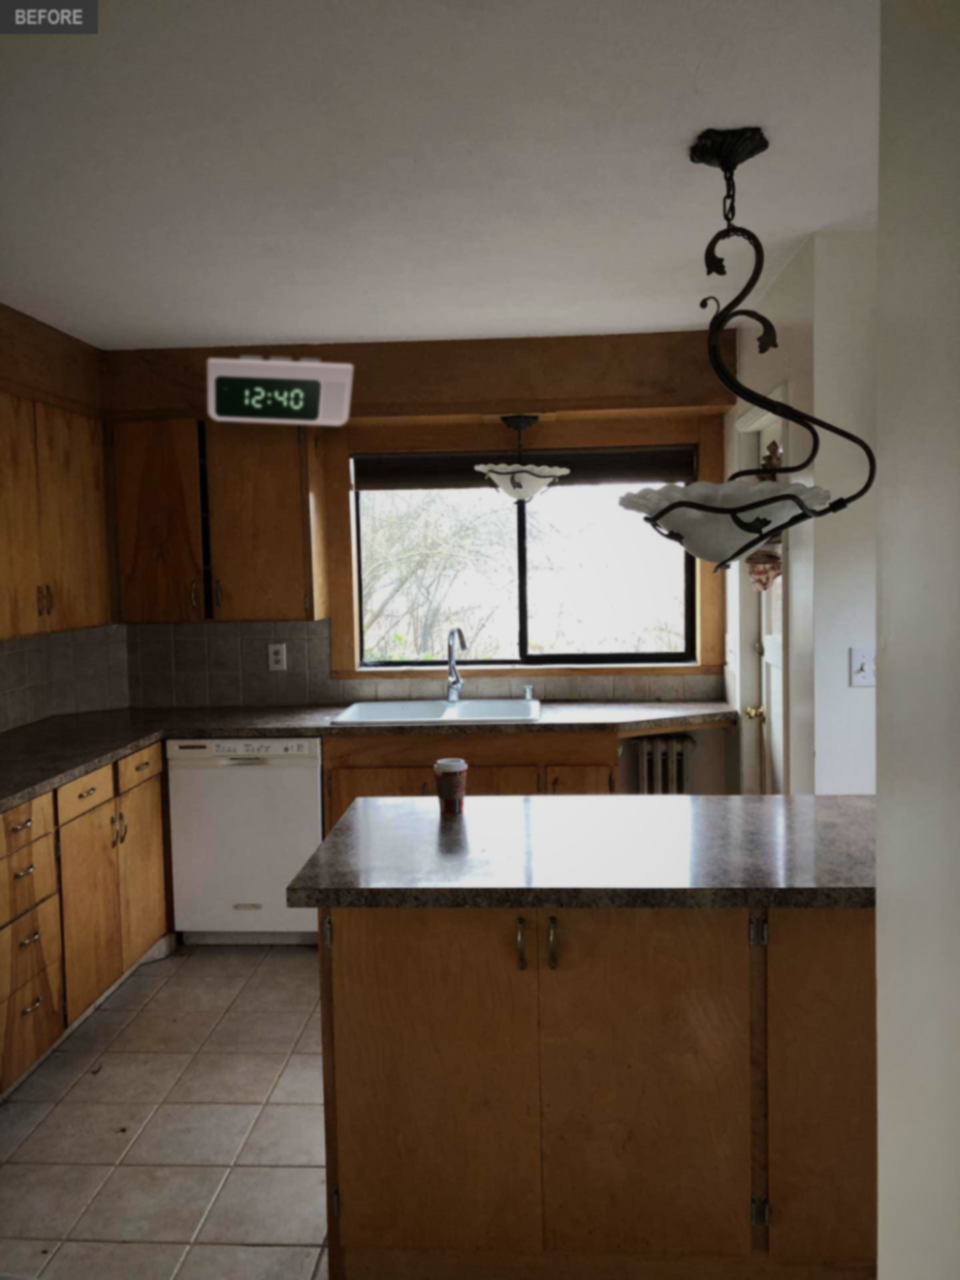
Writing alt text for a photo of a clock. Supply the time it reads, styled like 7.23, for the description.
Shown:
12.40
